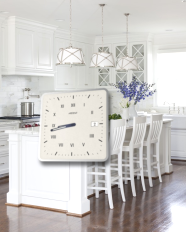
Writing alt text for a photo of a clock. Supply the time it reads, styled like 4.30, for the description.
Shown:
8.43
